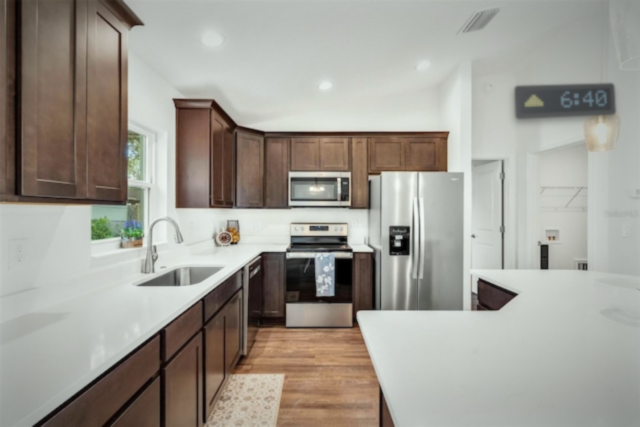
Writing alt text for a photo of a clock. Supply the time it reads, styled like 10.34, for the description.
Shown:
6.40
